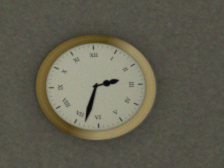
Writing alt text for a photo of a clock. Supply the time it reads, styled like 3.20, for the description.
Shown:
2.33
